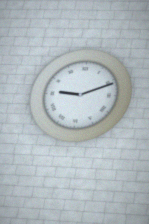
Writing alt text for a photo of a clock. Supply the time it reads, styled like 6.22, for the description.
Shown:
9.11
